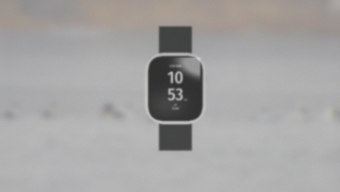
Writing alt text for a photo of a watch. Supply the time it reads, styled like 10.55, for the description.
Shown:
10.53
